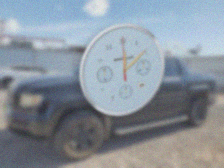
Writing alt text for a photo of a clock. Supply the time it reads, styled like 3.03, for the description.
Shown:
12.09
